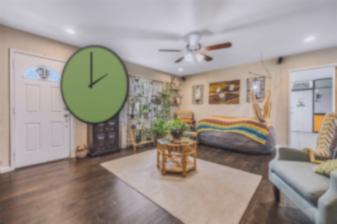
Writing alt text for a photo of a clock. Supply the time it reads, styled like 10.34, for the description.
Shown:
2.00
